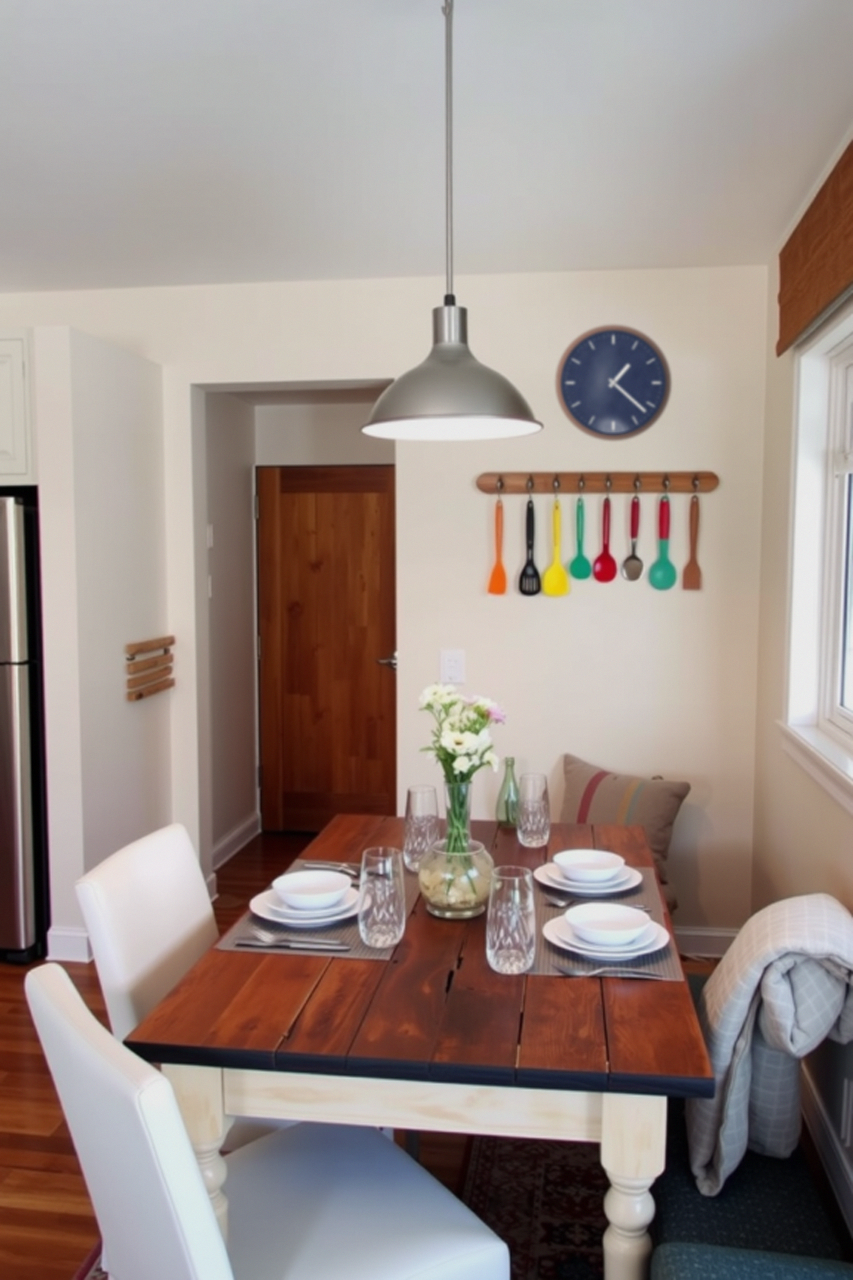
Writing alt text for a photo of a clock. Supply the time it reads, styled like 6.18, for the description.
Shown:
1.22
